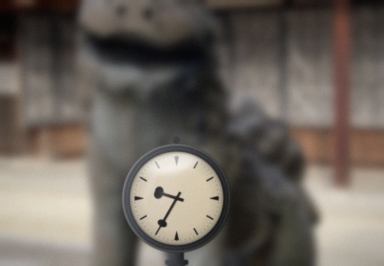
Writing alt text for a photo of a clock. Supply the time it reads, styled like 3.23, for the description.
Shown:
9.35
